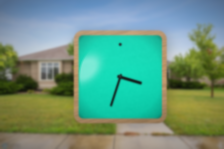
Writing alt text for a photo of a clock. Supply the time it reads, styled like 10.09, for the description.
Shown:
3.33
